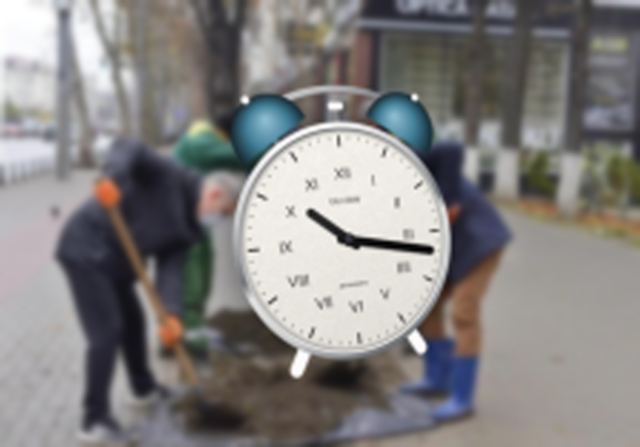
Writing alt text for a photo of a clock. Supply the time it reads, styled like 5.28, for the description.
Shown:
10.17
